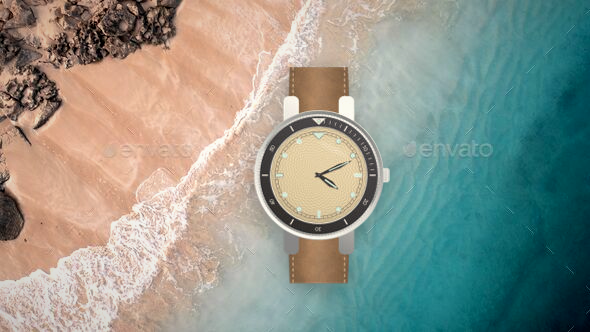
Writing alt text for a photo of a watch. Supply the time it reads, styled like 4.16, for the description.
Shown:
4.11
